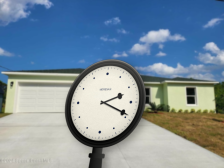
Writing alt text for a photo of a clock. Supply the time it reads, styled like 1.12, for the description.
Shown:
2.19
